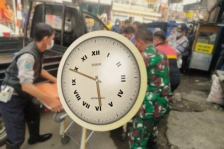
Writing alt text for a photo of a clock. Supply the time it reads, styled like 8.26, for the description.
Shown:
5.49
